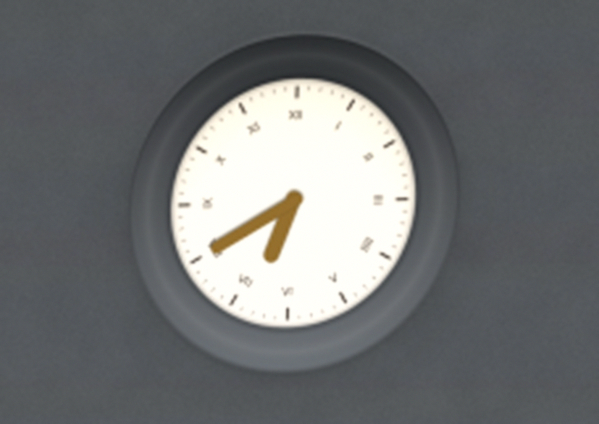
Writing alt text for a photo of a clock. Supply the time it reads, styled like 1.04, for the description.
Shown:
6.40
